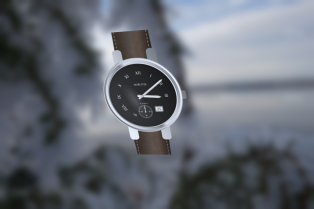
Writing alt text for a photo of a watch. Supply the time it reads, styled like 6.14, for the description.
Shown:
3.09
